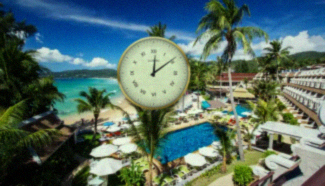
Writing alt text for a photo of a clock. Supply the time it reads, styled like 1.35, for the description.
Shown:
12.09
